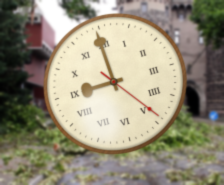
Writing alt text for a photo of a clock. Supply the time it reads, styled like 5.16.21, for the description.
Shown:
8.59.24
